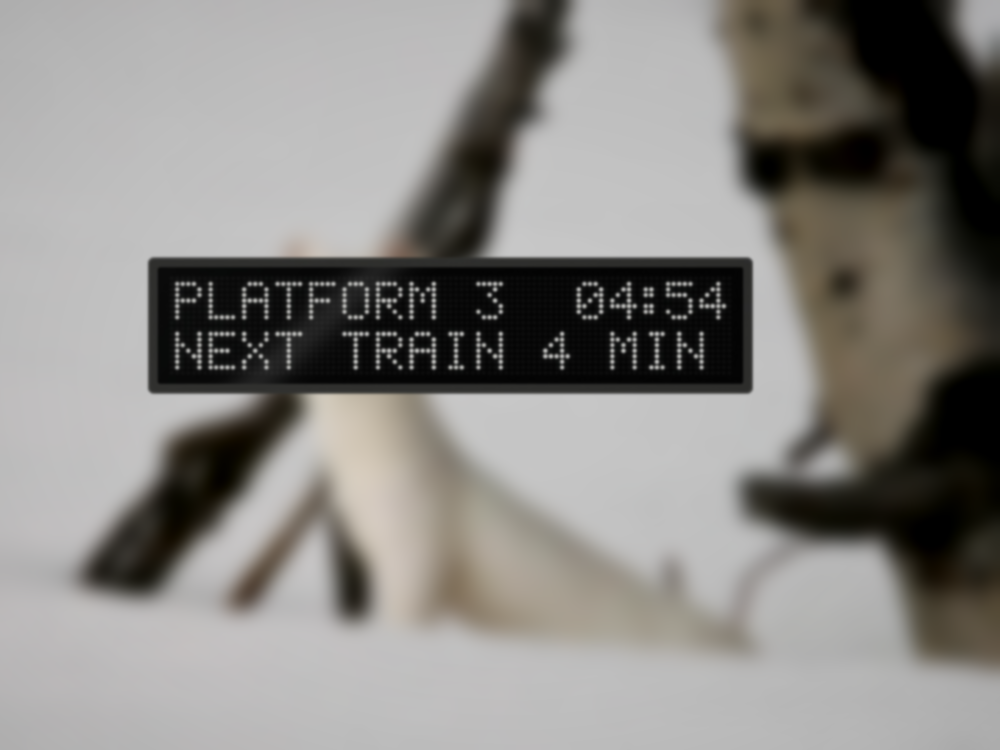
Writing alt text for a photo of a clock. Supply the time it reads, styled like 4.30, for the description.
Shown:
4.54
